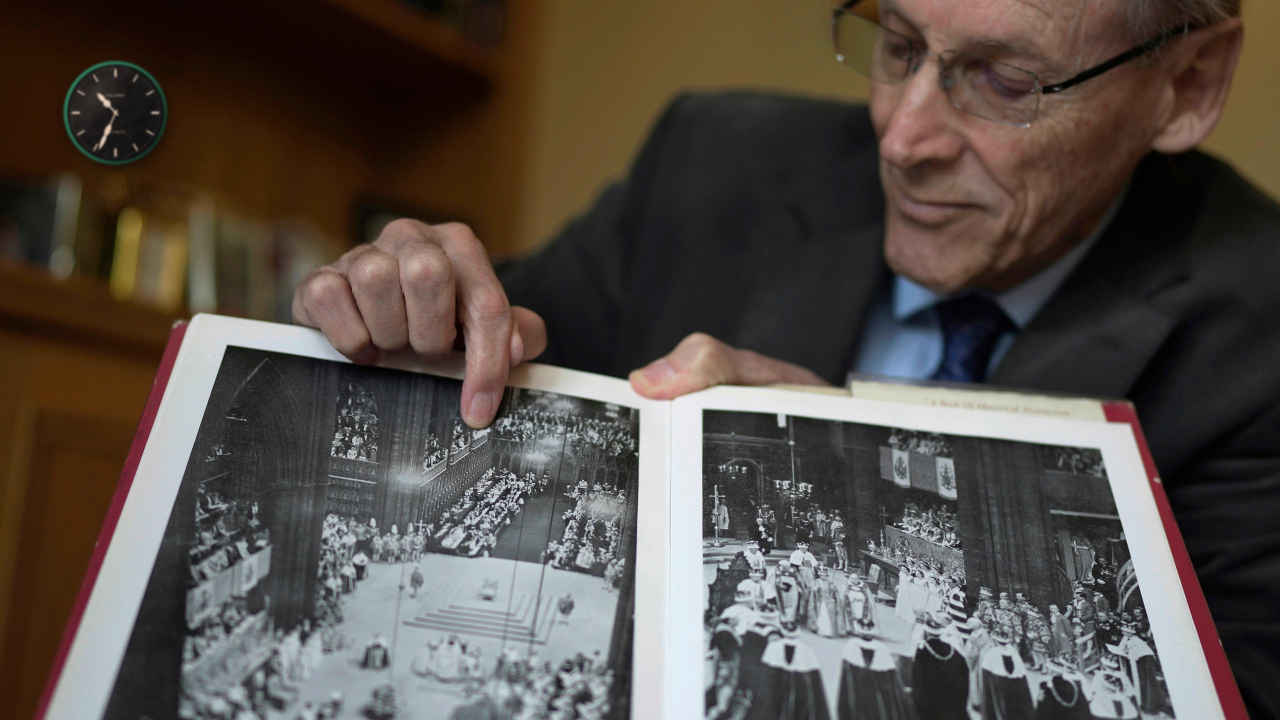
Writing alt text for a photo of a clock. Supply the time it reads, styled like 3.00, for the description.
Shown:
10.34
